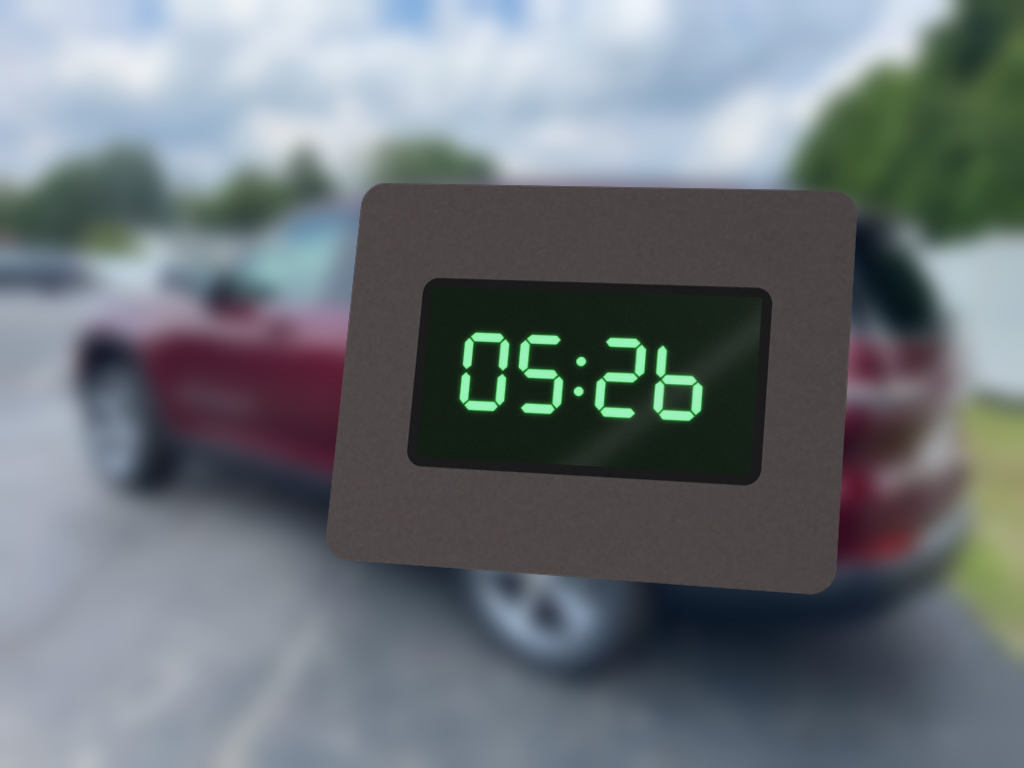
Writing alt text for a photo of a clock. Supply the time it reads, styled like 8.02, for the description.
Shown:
5.26
